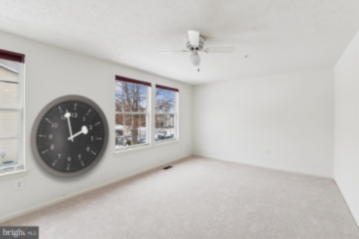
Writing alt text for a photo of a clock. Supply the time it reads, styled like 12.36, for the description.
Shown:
1.57
